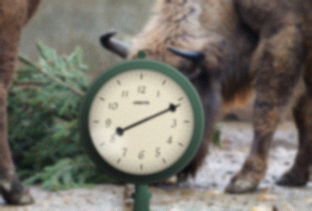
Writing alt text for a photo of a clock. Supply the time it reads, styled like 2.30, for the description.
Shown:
8.11
